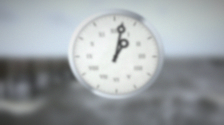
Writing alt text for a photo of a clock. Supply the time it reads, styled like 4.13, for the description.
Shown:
1.02
